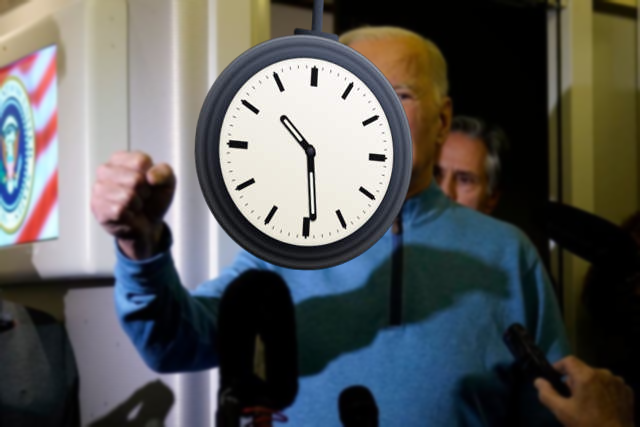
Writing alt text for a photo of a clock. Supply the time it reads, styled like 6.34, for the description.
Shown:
10.29
